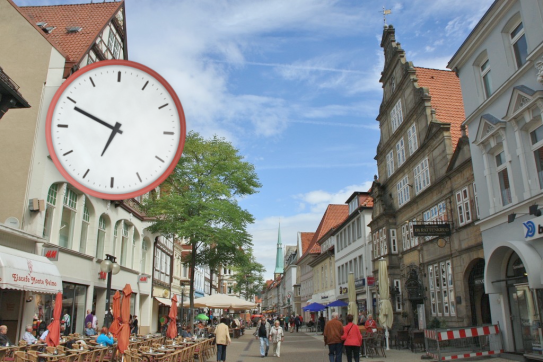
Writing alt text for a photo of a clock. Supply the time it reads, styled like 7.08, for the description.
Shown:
6.49
